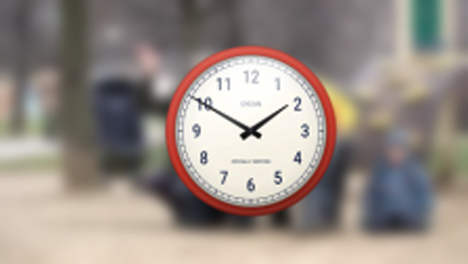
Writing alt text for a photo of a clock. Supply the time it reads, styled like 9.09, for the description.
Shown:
1.50
